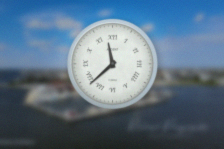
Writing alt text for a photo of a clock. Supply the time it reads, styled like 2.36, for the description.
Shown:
11.38
